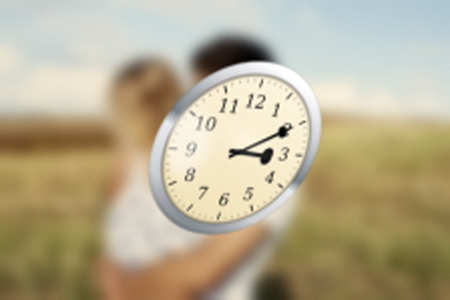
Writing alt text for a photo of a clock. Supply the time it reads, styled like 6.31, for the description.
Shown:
3.10
